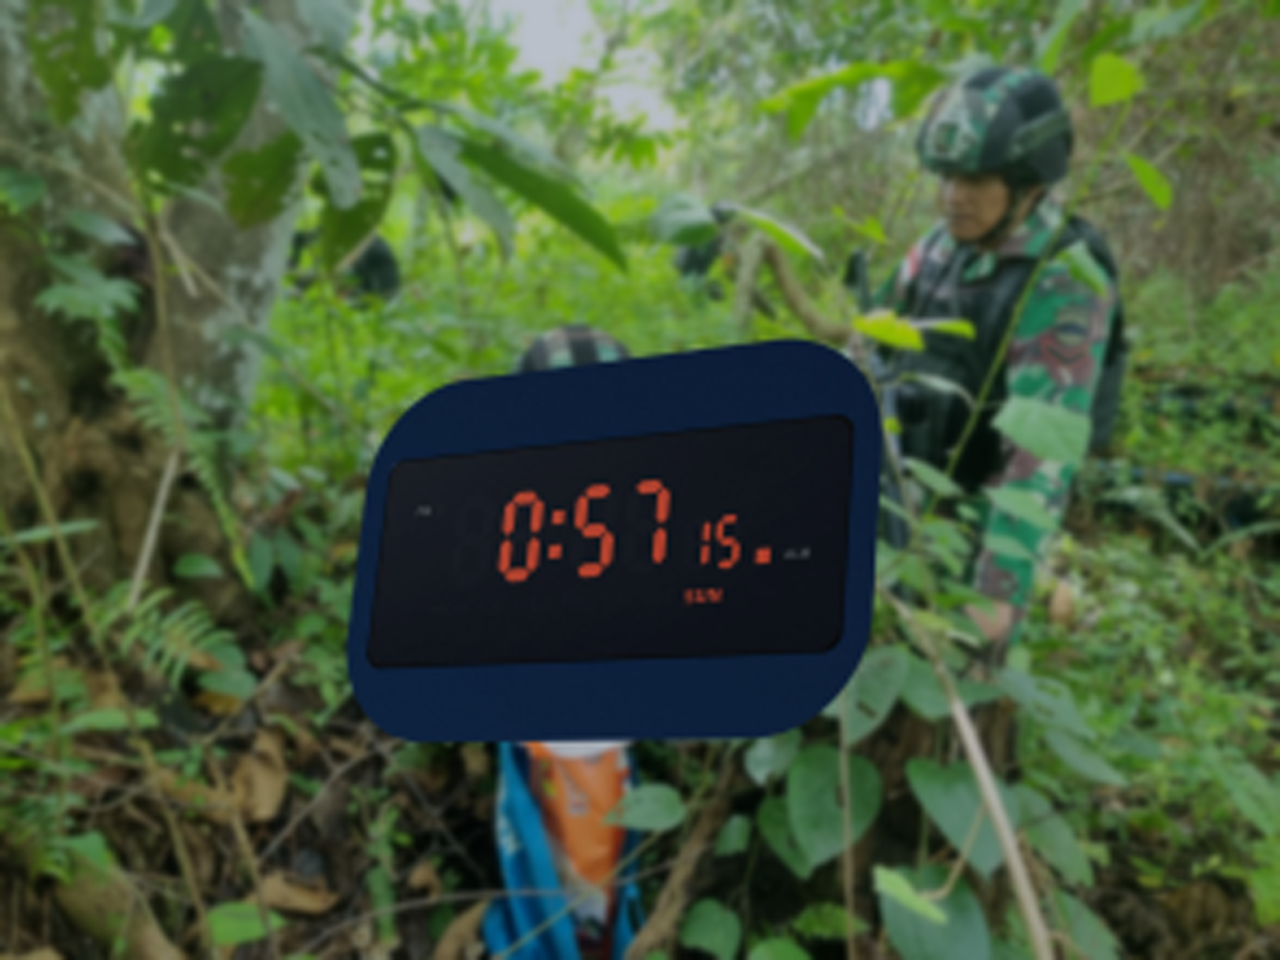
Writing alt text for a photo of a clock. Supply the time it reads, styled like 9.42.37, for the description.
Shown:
0.57.15
